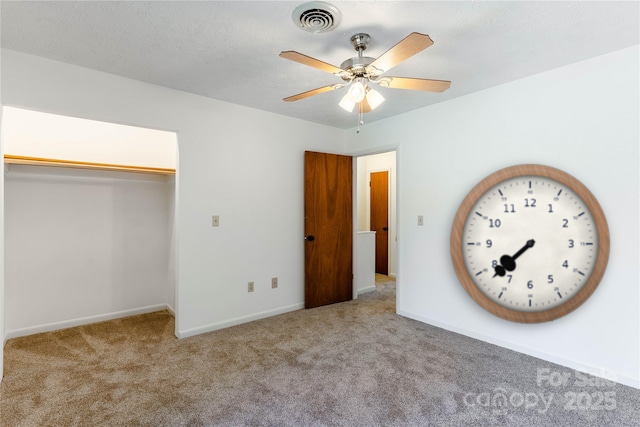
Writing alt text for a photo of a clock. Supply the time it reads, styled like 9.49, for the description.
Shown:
7.38
